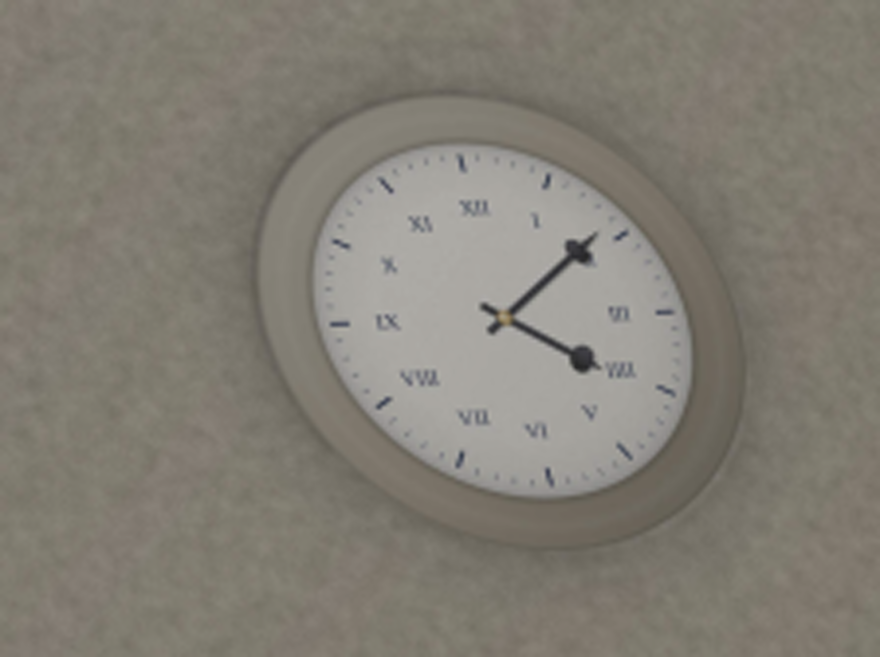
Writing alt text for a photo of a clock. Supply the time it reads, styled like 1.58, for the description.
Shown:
4.09
